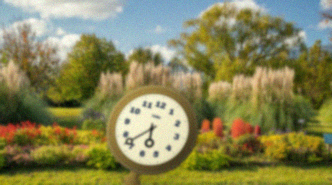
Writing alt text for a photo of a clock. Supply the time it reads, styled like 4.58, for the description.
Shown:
5.37
